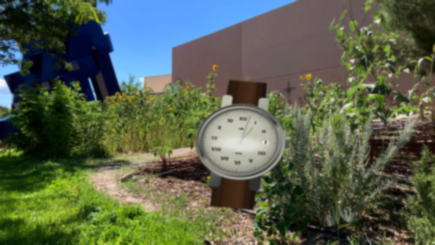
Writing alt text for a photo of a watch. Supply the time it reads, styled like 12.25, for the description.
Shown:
1.02
